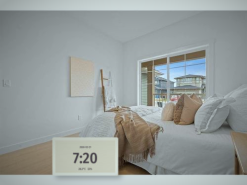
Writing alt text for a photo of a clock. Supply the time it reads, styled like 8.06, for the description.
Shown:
7.20
